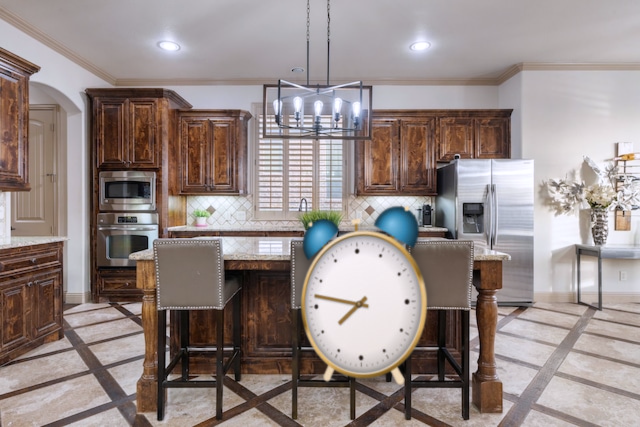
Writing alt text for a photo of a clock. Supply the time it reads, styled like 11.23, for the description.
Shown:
7.47
